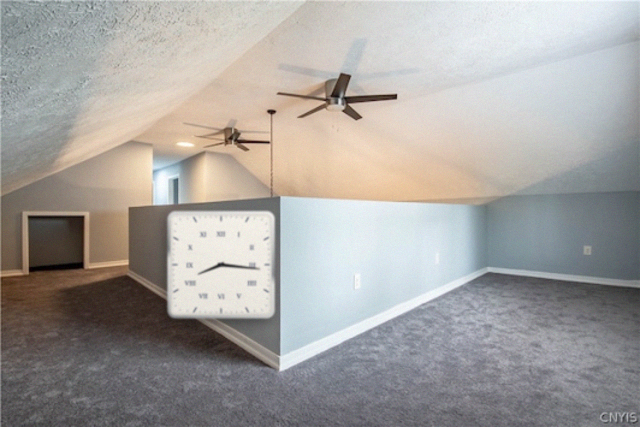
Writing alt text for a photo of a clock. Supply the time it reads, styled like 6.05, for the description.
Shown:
8.16
